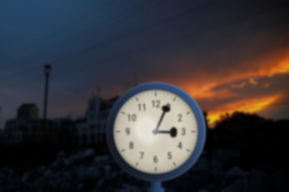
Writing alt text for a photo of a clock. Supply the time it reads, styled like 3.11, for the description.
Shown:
3.04
